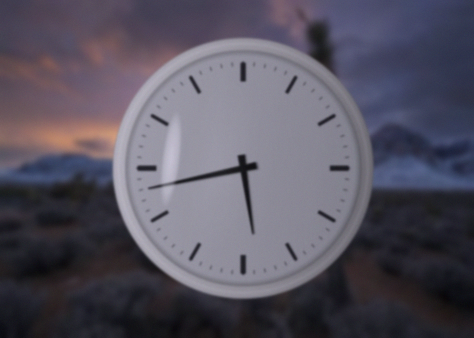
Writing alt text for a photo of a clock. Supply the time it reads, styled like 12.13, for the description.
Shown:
5.43
